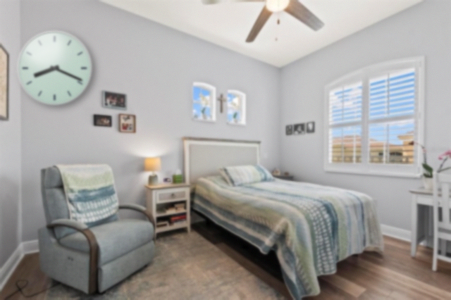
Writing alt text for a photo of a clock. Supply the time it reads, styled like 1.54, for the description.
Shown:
8.19
